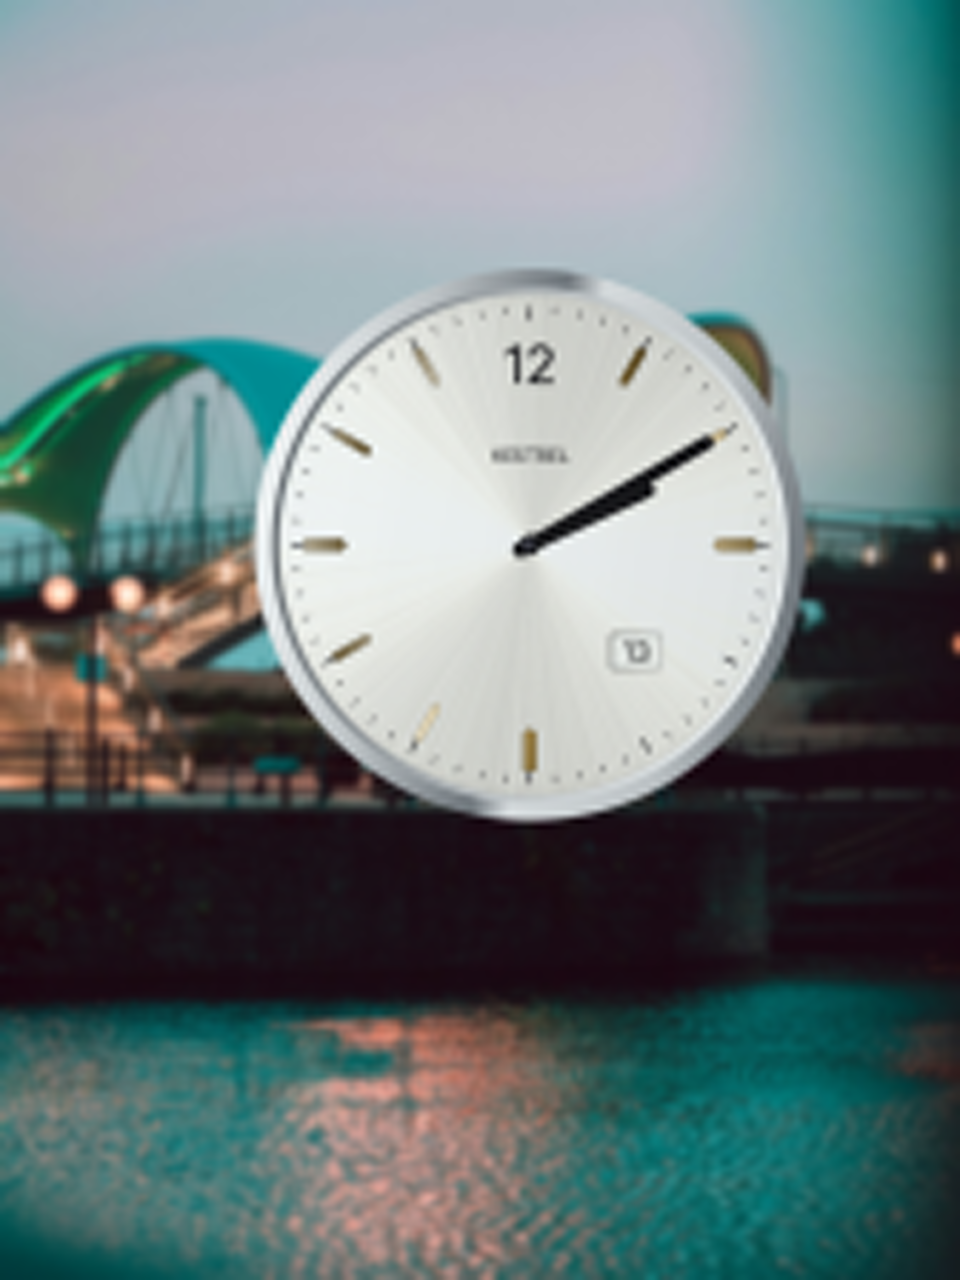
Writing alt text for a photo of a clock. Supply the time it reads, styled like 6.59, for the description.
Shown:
2.10
